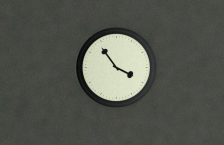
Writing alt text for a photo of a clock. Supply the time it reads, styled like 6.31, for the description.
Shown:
3.54
